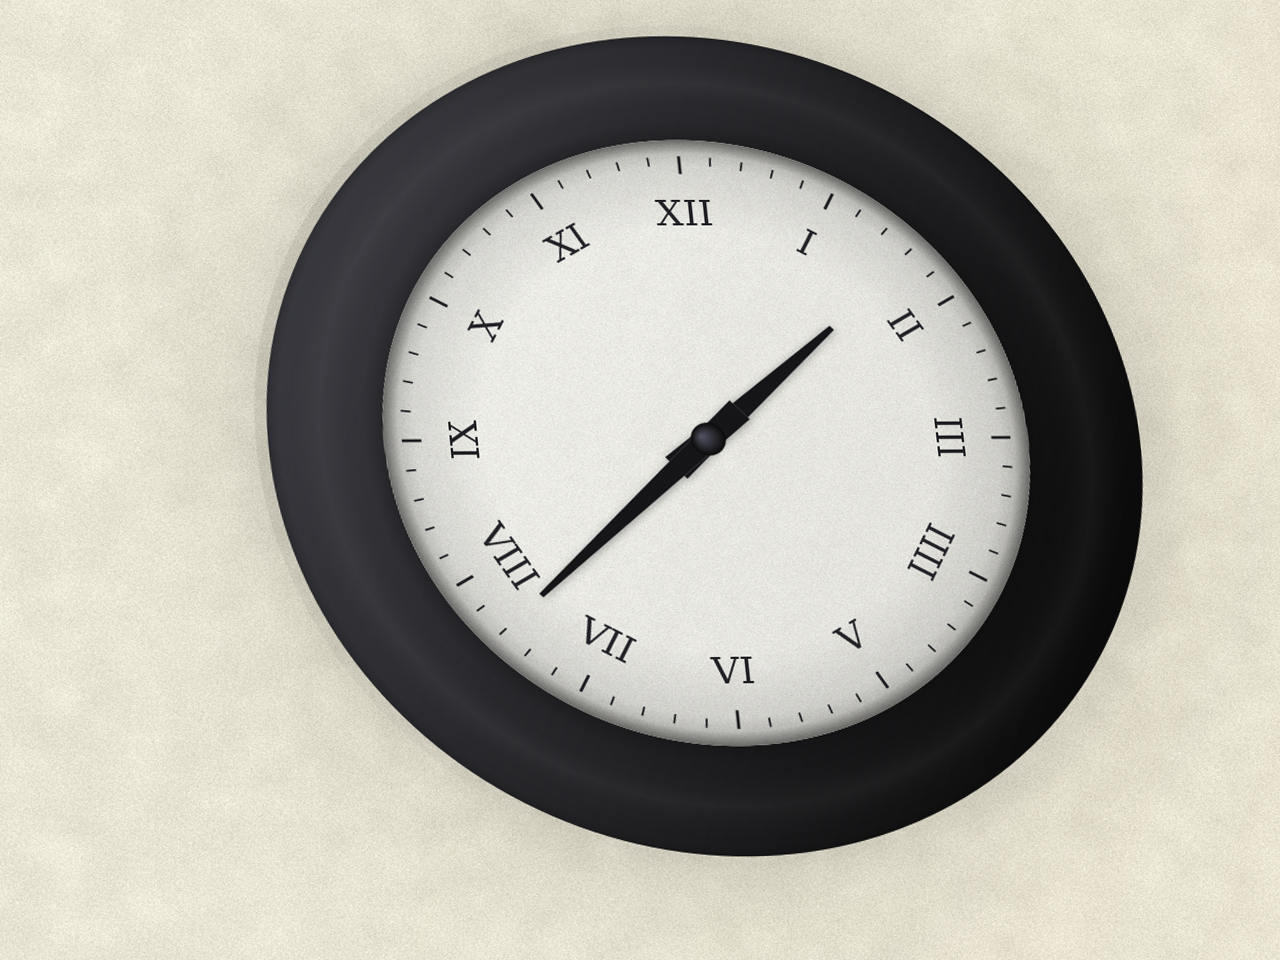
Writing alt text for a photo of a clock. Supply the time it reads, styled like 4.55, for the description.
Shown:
1.38
